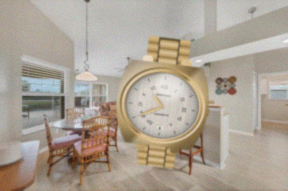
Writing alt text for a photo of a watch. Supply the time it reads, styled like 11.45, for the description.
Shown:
10.40
